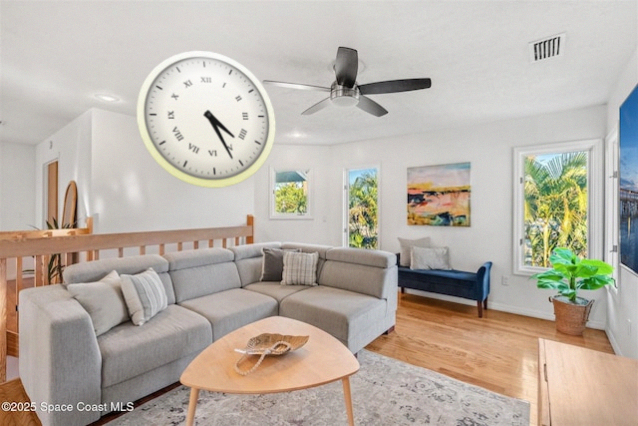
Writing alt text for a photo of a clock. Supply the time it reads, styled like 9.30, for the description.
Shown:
4.26
